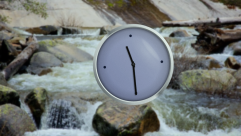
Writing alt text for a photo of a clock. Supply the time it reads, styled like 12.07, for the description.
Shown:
11.30
